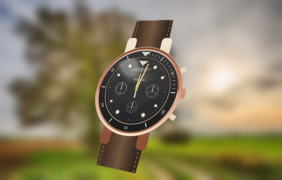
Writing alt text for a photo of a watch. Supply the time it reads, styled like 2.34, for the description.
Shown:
12.02
